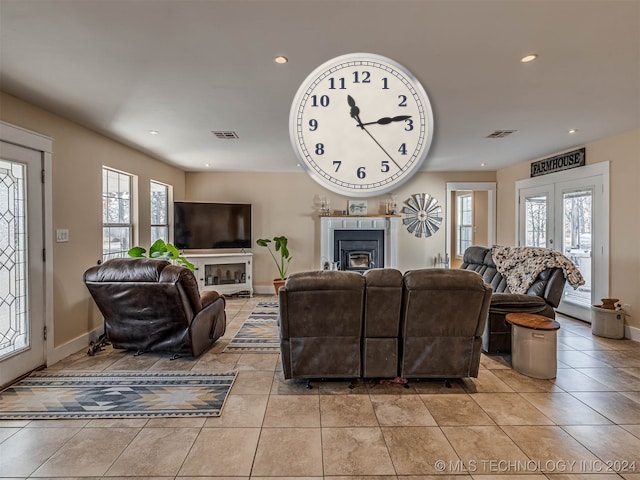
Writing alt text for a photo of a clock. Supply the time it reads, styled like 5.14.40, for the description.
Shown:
11.13.23
